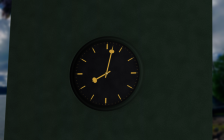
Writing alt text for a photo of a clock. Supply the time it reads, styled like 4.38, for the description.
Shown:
8.02
